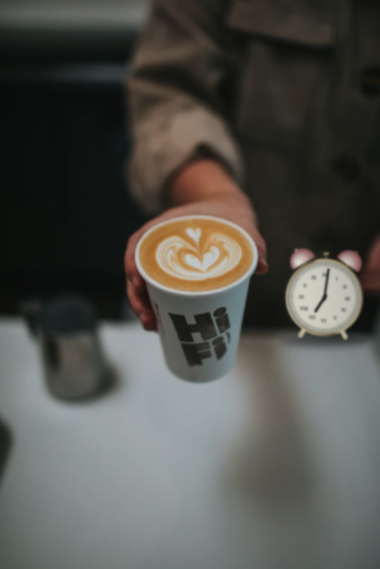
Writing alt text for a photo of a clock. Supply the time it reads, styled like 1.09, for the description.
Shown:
7.01
